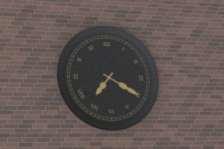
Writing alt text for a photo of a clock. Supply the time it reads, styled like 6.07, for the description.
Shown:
7.20
